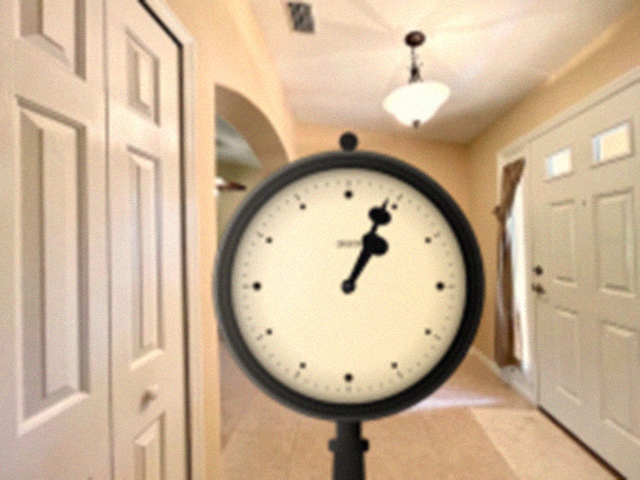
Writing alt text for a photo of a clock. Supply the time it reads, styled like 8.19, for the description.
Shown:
1.04
